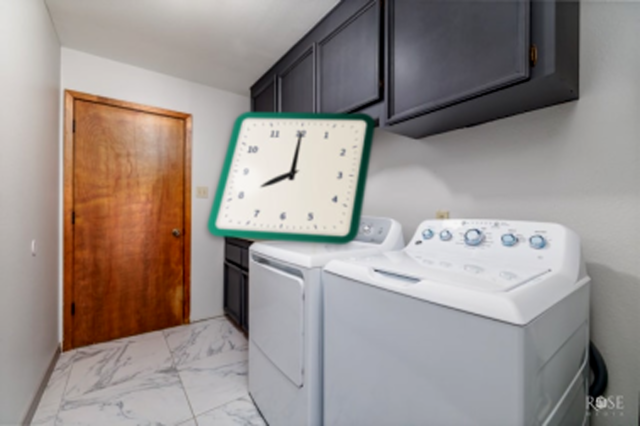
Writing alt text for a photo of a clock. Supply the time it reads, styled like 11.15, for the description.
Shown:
8.00
